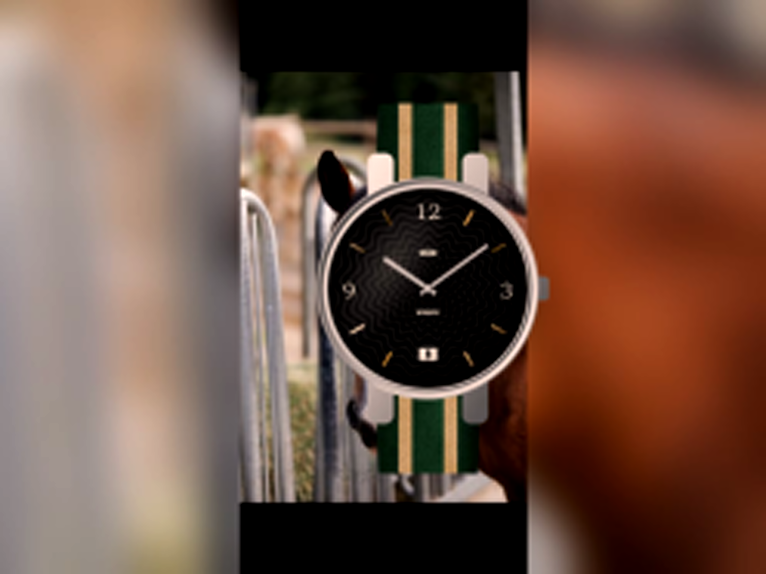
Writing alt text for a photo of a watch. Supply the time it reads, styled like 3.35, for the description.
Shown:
10.09
